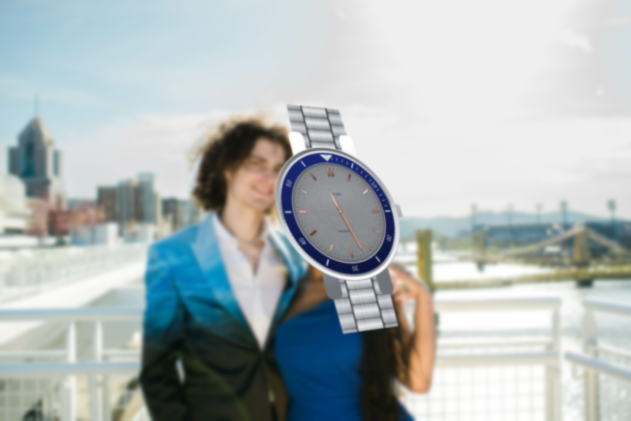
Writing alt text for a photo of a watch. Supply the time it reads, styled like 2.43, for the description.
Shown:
11.27
